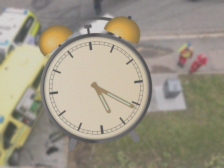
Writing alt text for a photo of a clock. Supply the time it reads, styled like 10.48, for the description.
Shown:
5.21
